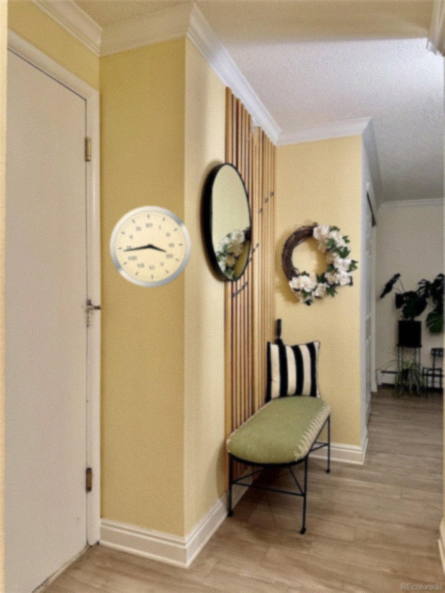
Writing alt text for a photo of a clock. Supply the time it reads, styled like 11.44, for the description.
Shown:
3.44
